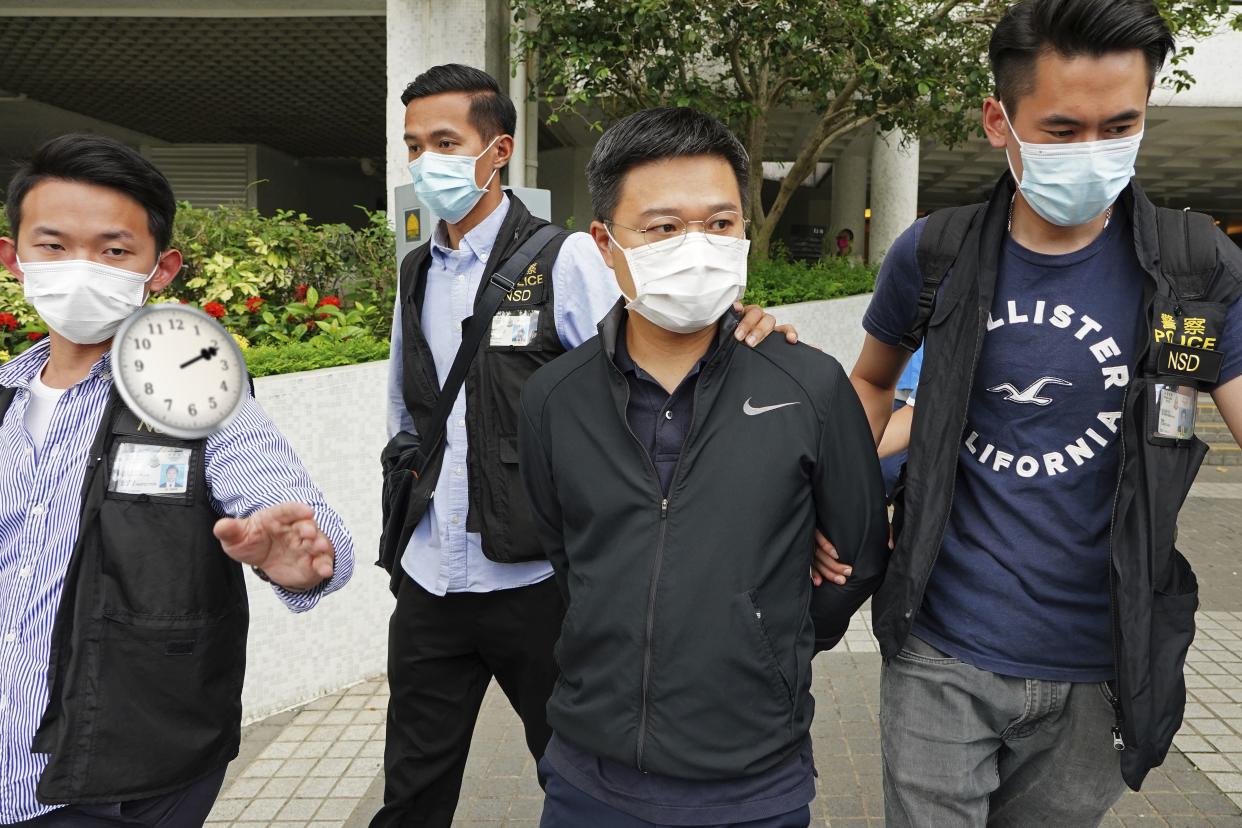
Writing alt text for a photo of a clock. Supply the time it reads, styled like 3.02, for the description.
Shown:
2.11
